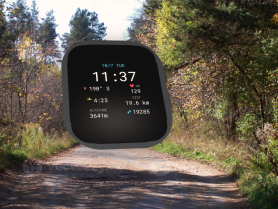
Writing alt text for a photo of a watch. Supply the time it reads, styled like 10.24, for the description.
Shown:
11.37
